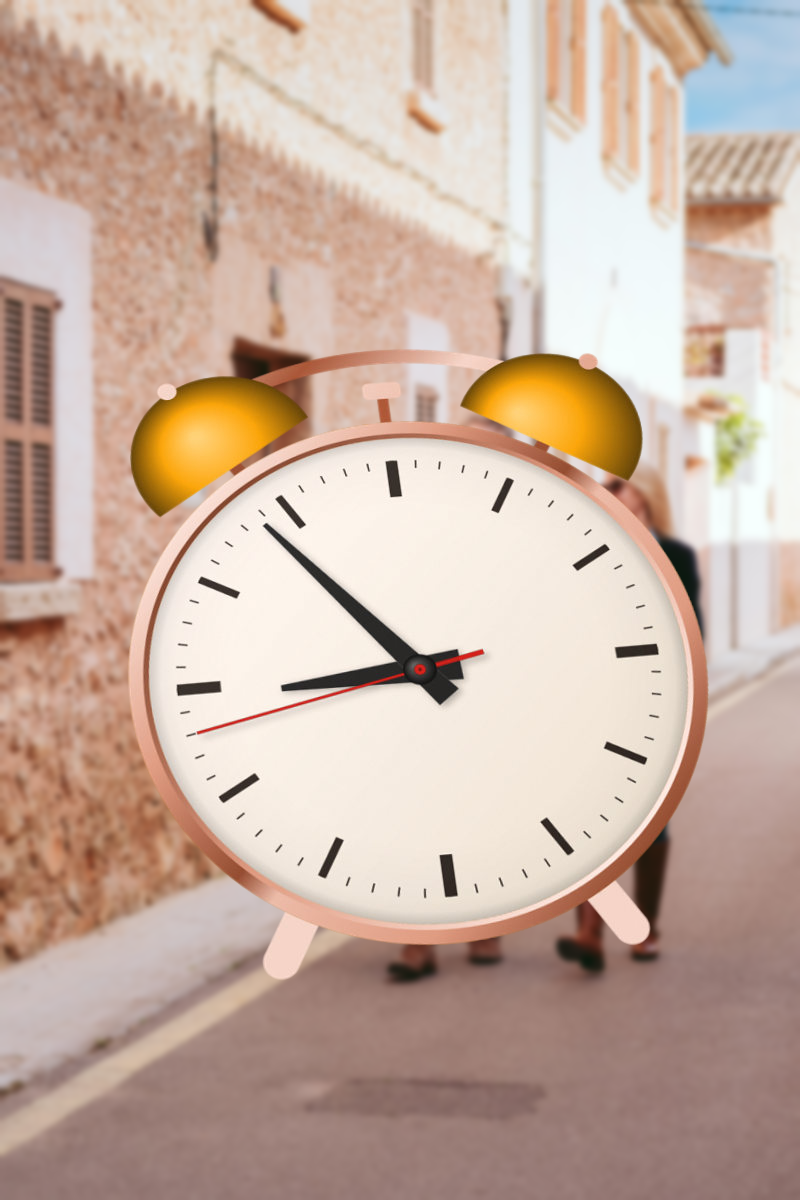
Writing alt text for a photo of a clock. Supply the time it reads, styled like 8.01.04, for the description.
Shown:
8.53.43
